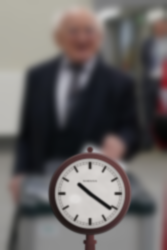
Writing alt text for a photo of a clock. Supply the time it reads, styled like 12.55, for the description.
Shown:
10.21
